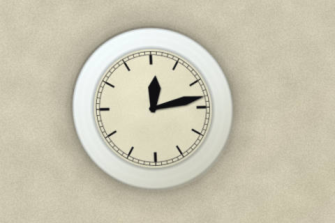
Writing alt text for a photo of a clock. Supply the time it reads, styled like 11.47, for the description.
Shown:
12.13
